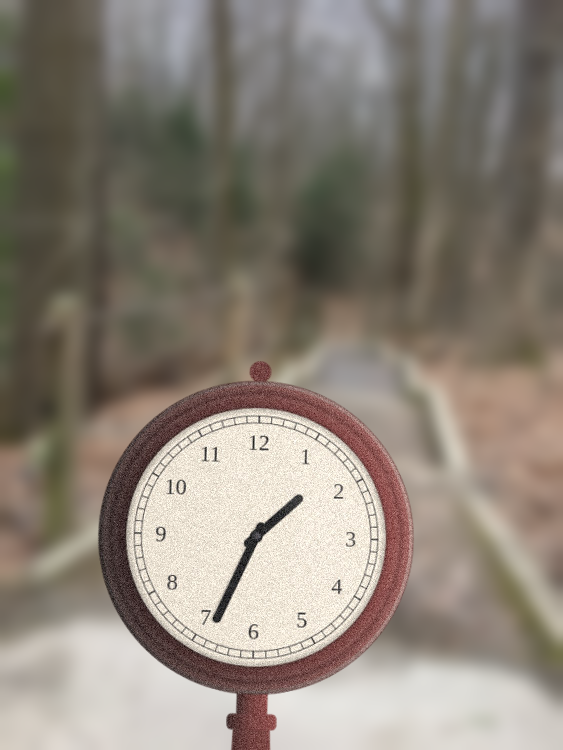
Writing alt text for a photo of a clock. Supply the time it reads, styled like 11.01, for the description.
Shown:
1.34
